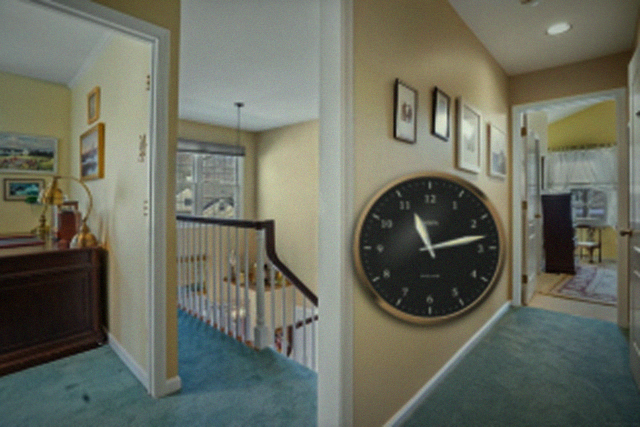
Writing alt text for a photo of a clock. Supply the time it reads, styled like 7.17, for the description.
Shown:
11.13
